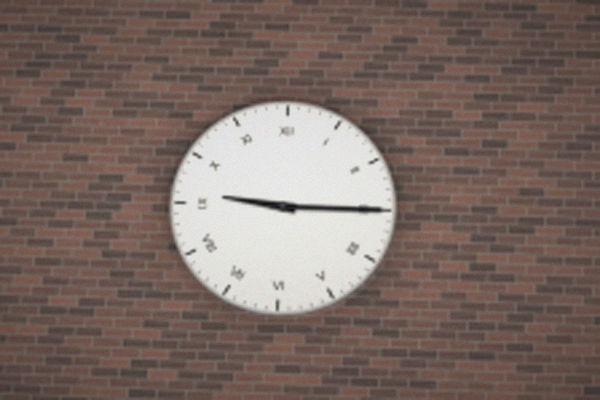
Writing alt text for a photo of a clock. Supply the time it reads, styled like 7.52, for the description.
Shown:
9.15
